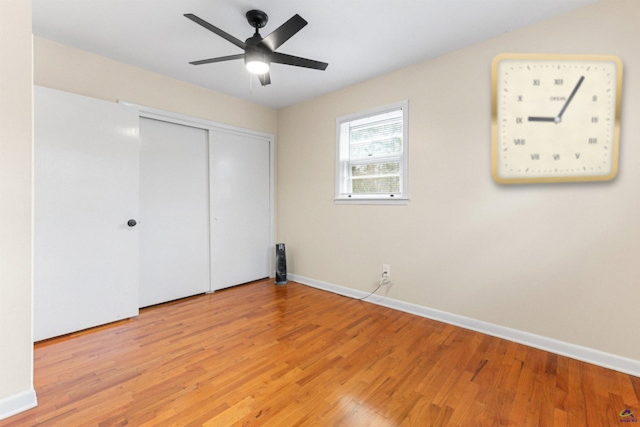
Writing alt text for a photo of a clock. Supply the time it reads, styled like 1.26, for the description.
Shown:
9.05
